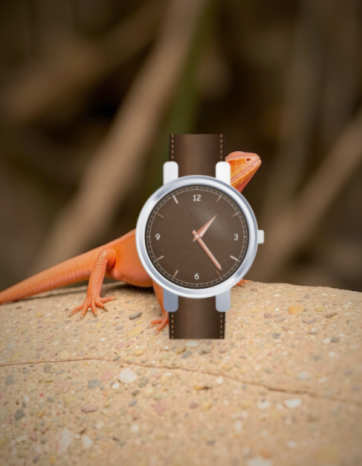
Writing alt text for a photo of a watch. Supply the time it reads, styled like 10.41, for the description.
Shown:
1.24
